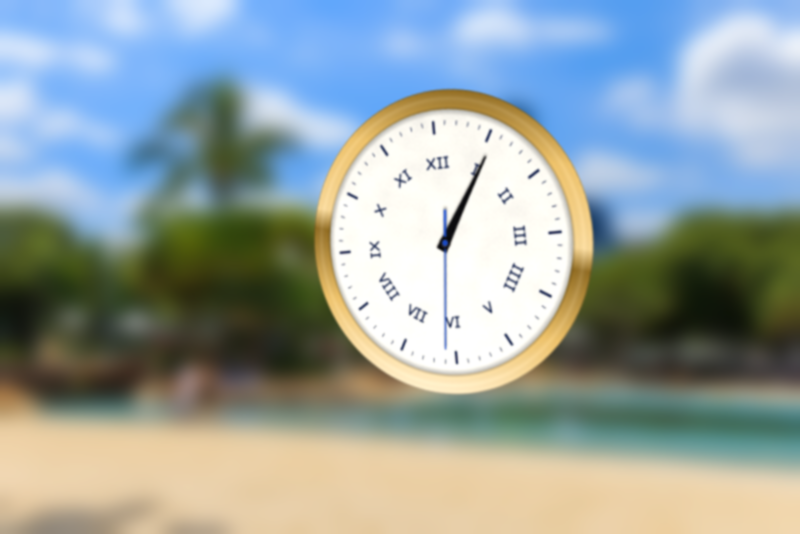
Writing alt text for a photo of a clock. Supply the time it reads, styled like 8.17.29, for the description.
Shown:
1.05.31
